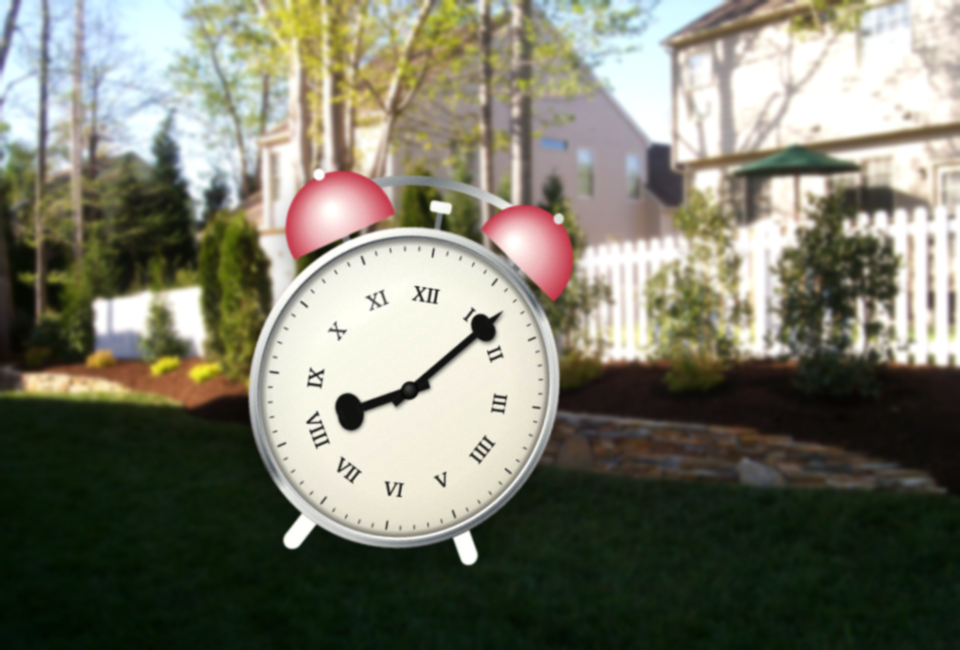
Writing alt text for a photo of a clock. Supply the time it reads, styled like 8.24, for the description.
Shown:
8.07
